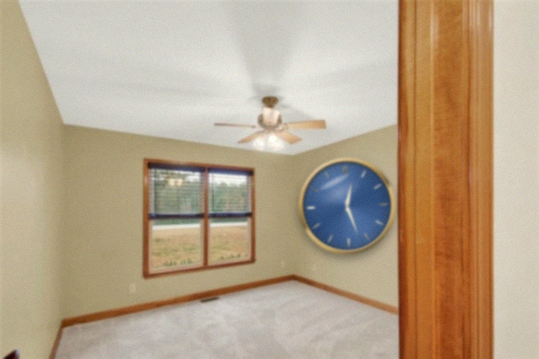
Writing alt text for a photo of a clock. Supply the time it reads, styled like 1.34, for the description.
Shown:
12.27
